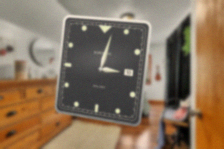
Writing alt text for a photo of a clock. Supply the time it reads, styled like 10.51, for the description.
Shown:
3.02
